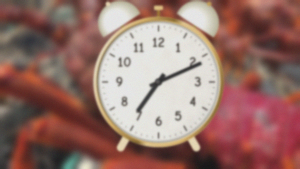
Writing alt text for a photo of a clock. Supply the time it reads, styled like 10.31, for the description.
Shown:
7.11
